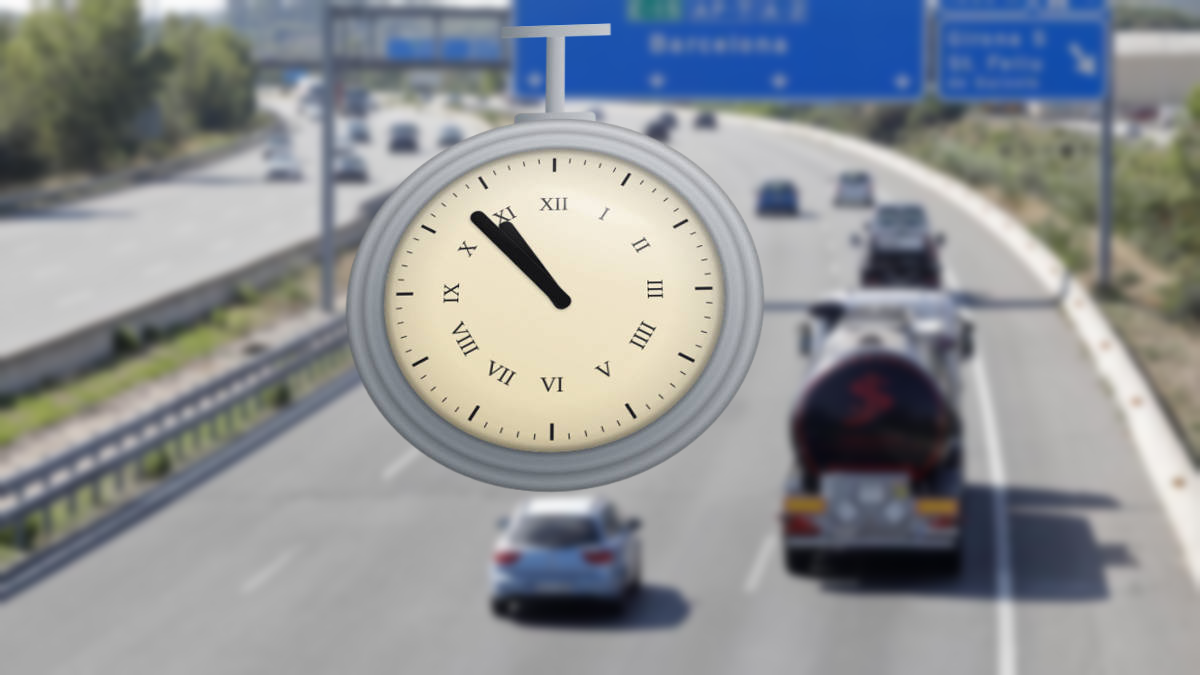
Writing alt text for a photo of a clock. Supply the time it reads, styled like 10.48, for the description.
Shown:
10.53
